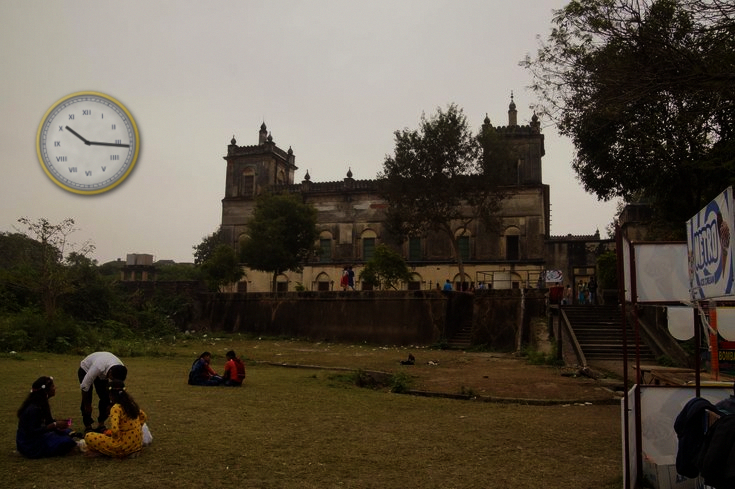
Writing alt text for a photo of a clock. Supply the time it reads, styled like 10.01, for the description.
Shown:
10.16
